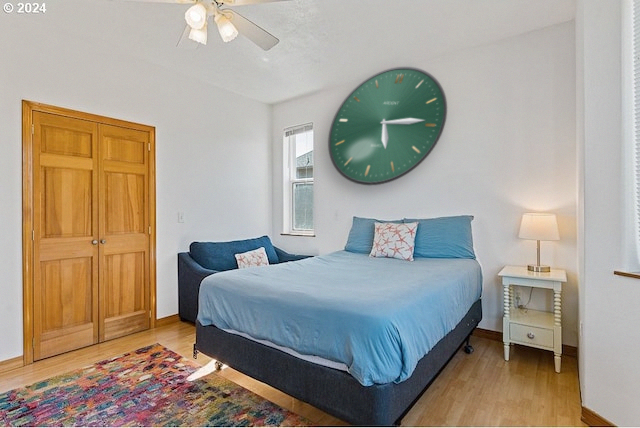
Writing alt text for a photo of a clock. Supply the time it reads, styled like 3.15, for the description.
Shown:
5.14
